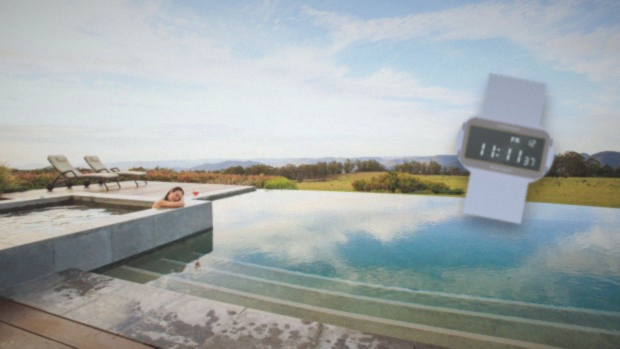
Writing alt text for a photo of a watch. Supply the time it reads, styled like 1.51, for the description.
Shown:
11.11
